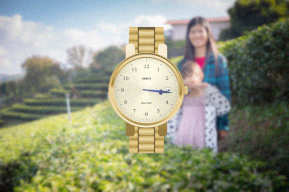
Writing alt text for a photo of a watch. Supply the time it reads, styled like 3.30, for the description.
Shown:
3.16
